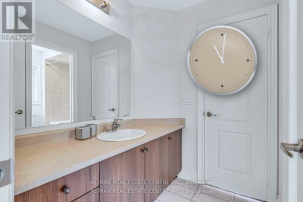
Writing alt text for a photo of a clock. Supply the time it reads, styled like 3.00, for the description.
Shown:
11.01
